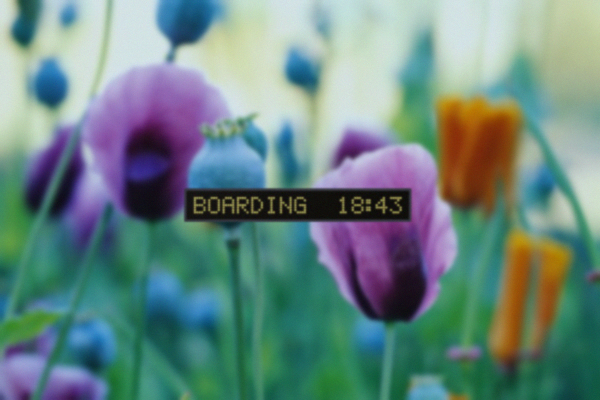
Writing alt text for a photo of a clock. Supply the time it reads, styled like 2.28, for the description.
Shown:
18.43
